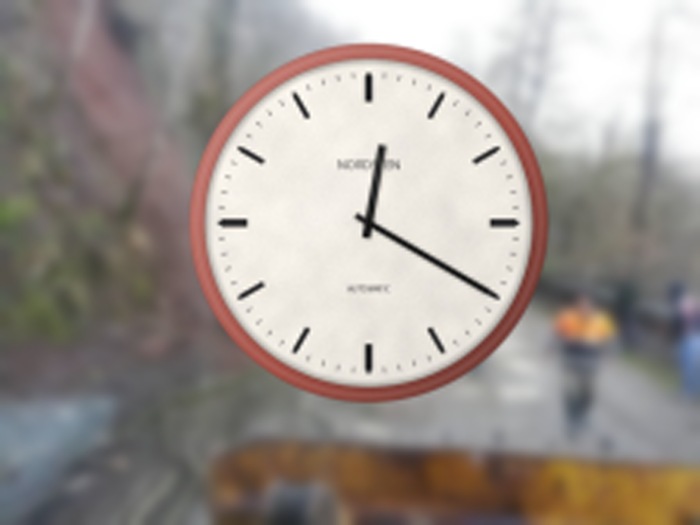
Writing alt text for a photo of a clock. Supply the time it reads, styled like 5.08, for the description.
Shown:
12.20
